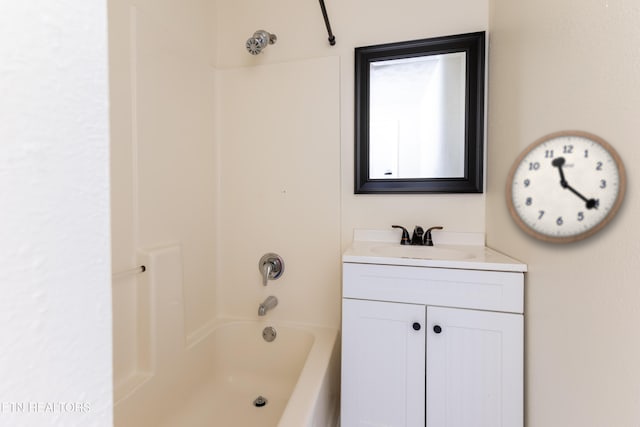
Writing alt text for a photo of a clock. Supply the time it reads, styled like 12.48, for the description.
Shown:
11.21
